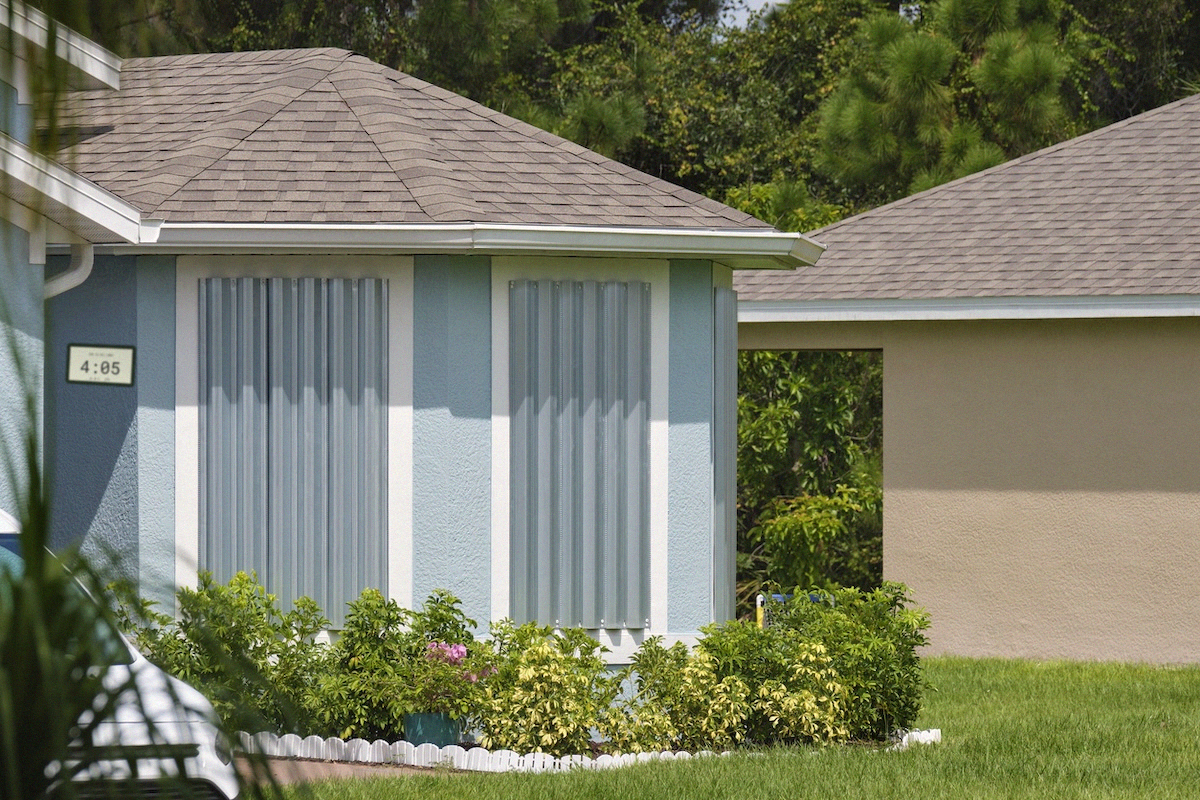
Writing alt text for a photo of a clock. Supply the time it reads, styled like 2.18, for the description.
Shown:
4.05
